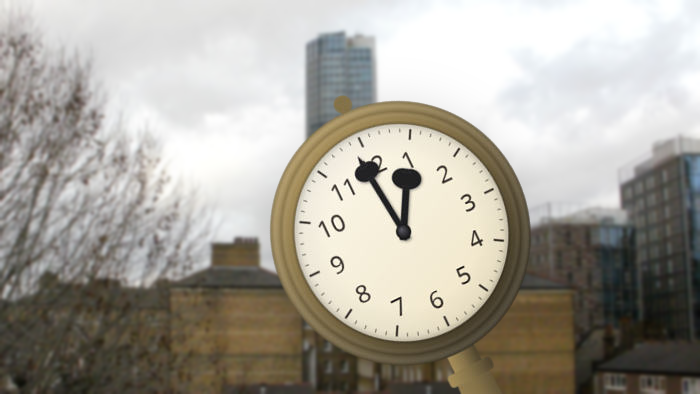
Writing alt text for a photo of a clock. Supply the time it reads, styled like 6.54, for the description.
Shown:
12.59
